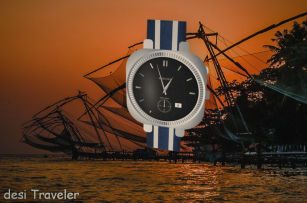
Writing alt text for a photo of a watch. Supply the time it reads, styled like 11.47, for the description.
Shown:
12.57
